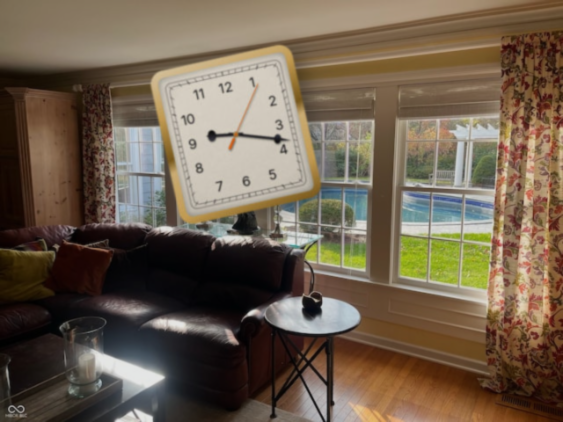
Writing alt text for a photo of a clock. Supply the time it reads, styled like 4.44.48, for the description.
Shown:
9.18.06
